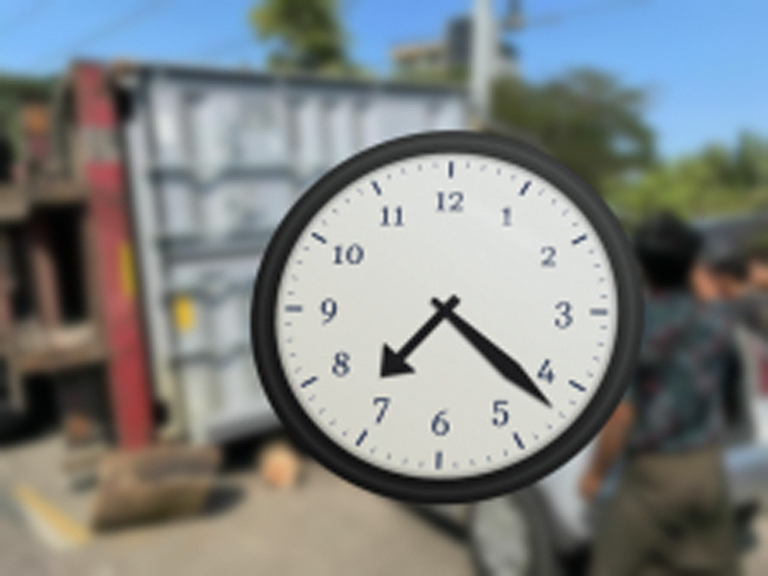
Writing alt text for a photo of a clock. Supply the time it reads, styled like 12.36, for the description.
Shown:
7.22
